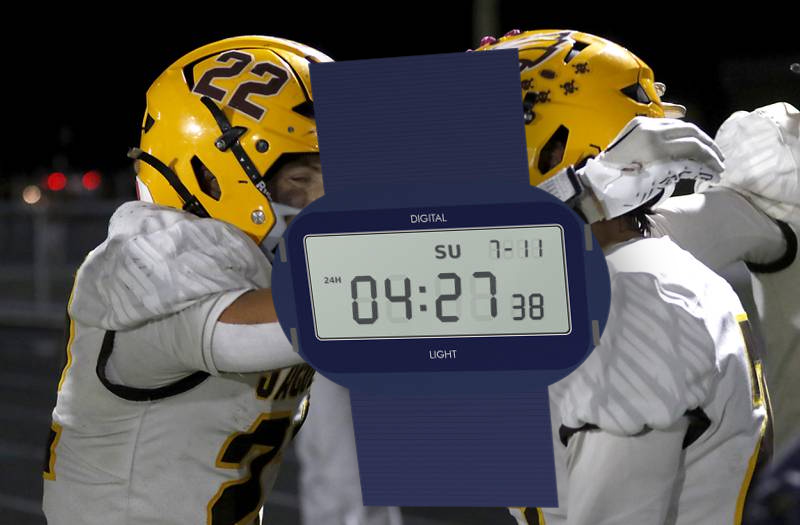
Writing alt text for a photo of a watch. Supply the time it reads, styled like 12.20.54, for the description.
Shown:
4.27.38
